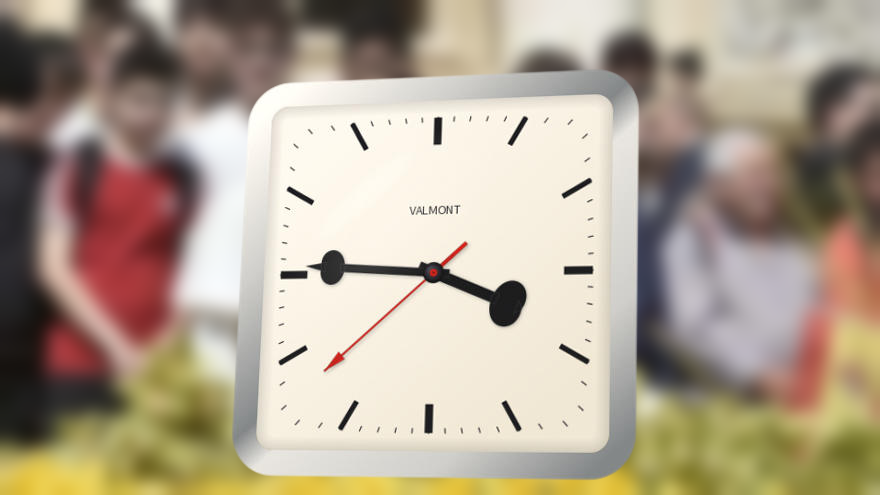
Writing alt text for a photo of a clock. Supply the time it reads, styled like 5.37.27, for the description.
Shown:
3.45.38
